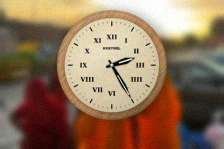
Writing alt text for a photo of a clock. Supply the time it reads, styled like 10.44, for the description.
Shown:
2.25
